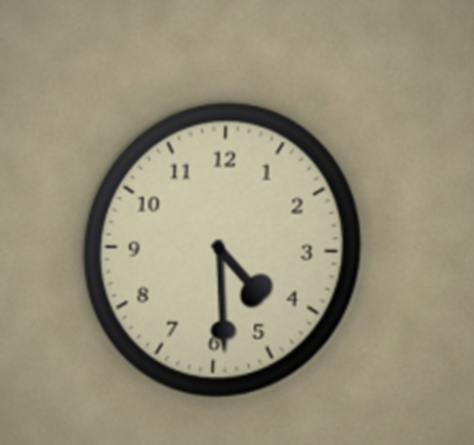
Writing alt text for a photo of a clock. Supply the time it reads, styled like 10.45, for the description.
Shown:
4.29
